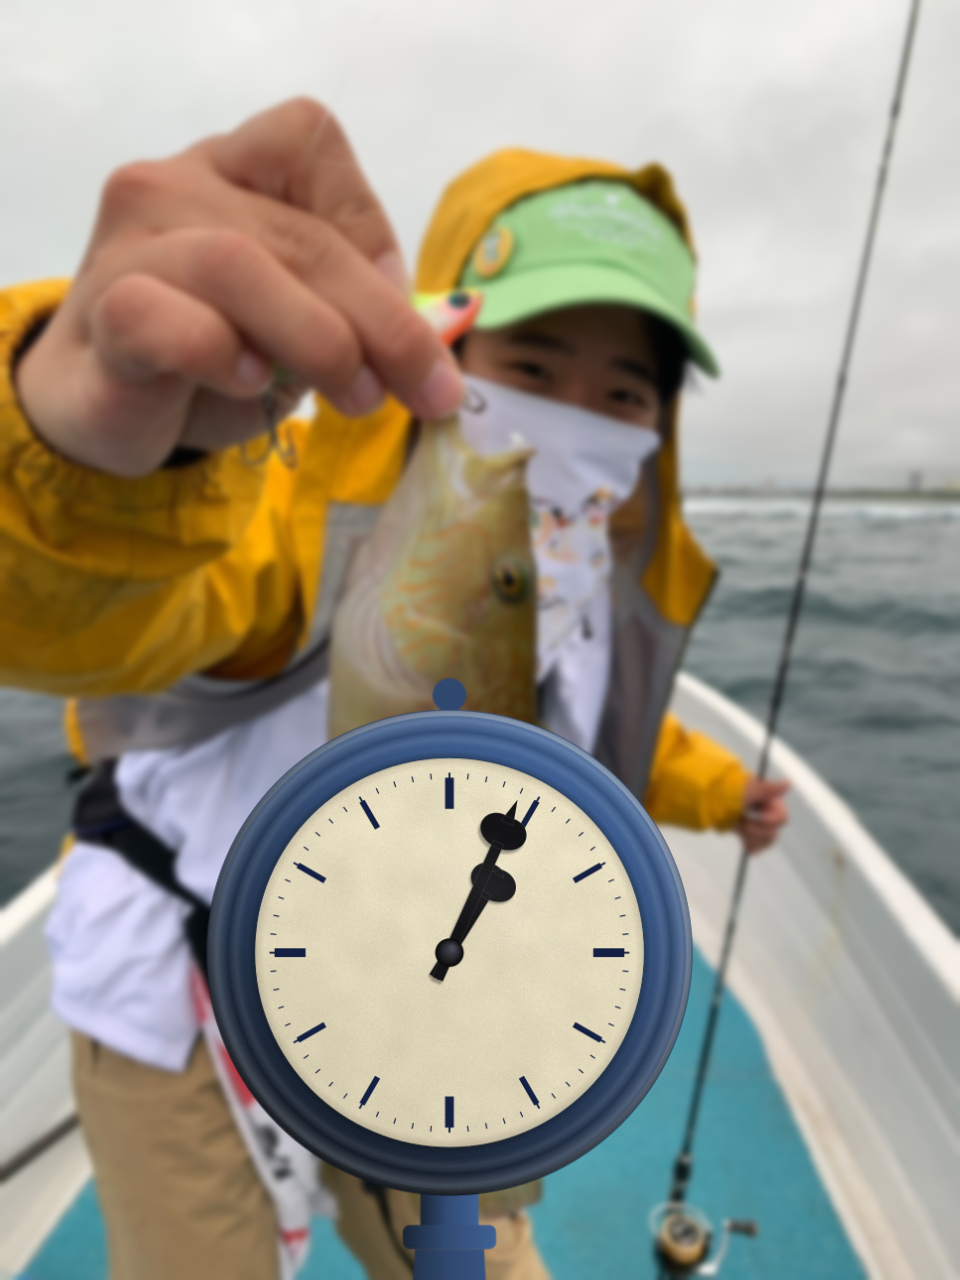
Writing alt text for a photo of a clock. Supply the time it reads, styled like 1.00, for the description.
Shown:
1.04
